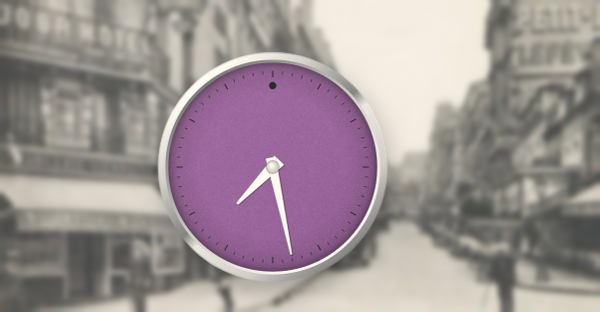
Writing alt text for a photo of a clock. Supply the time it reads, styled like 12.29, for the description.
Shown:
7.28
